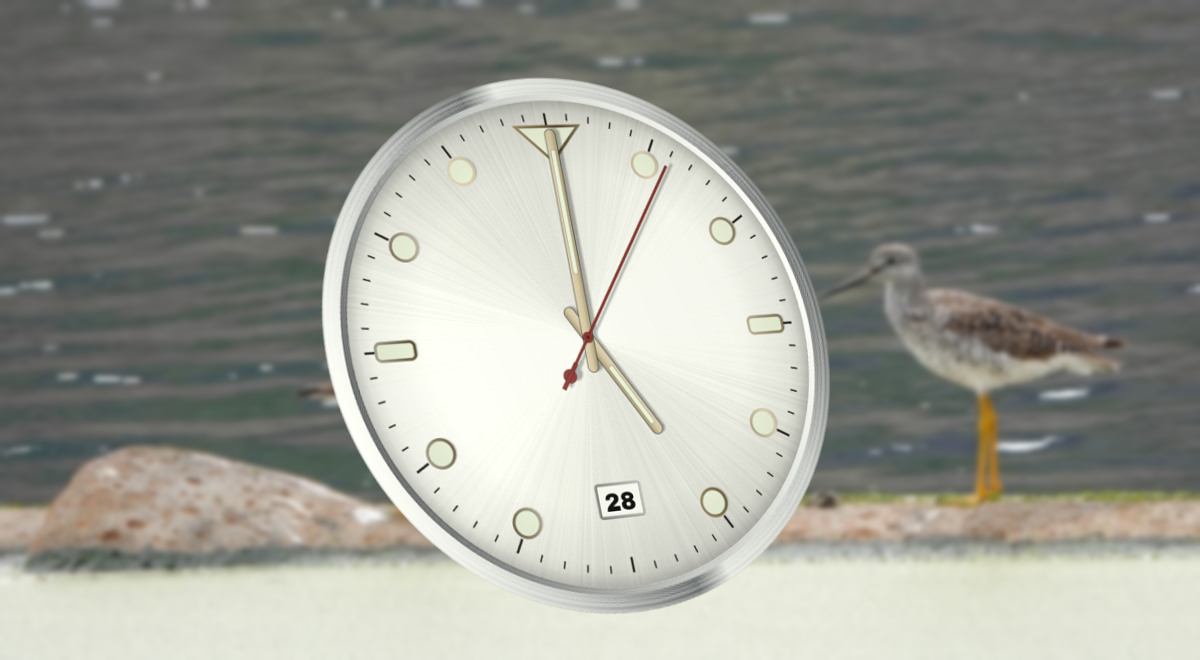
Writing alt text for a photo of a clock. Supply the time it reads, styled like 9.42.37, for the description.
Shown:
5.00.06
